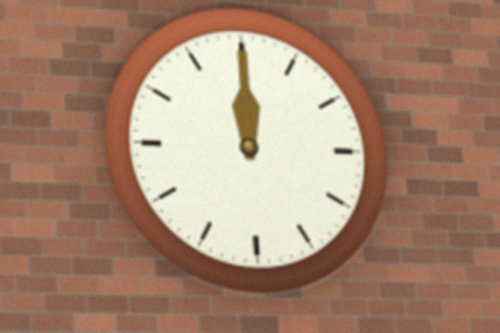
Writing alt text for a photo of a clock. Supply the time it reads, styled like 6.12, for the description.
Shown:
12.00
